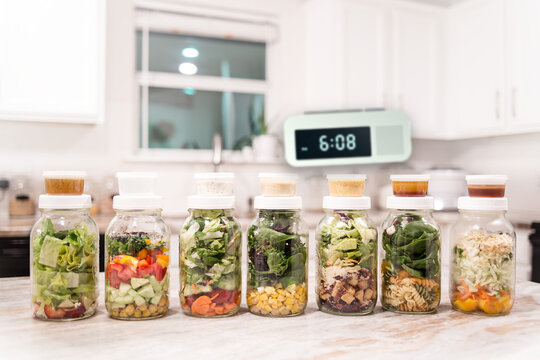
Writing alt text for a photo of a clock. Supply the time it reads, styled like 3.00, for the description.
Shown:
6.08
